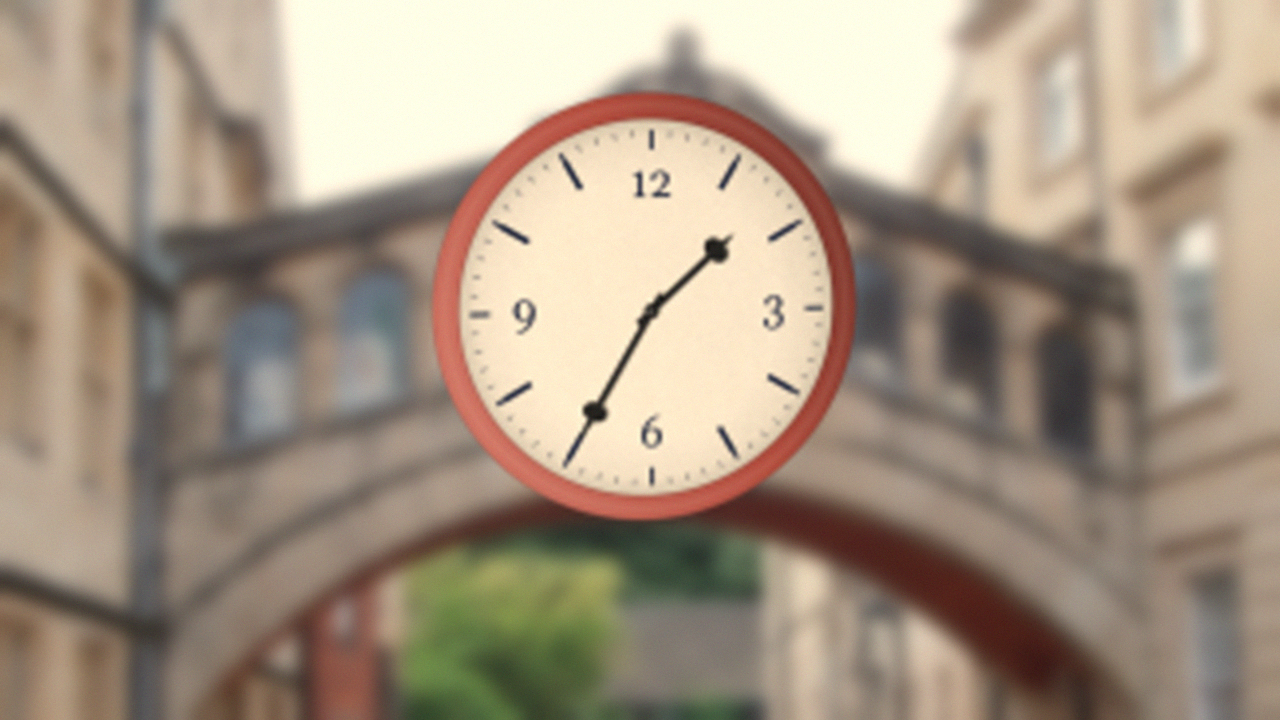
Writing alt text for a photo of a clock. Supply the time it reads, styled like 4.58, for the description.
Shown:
1.35
